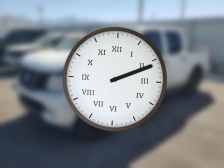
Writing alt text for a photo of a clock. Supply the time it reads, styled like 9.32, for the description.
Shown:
2.11
